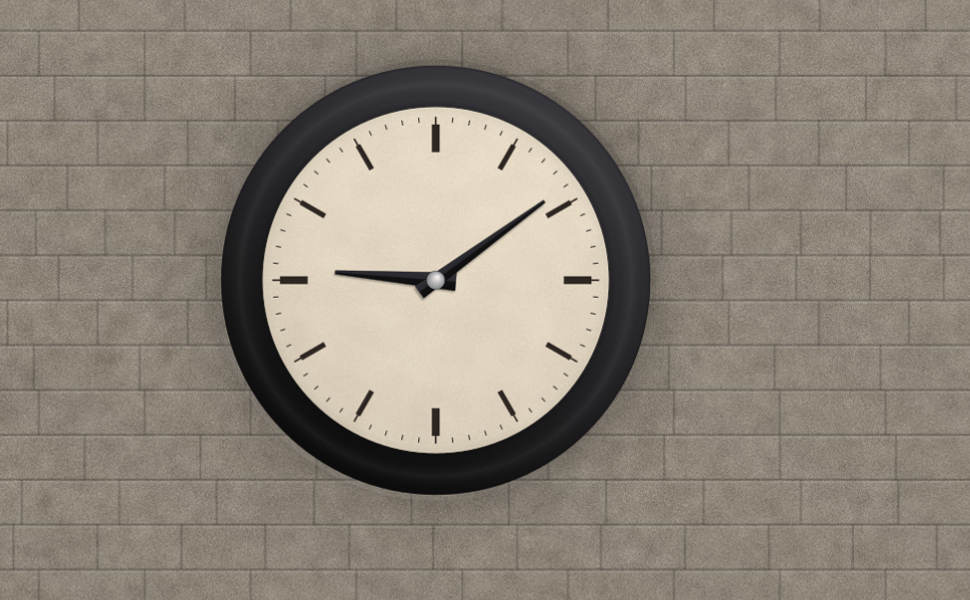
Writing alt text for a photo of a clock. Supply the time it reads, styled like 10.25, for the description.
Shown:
9.09
